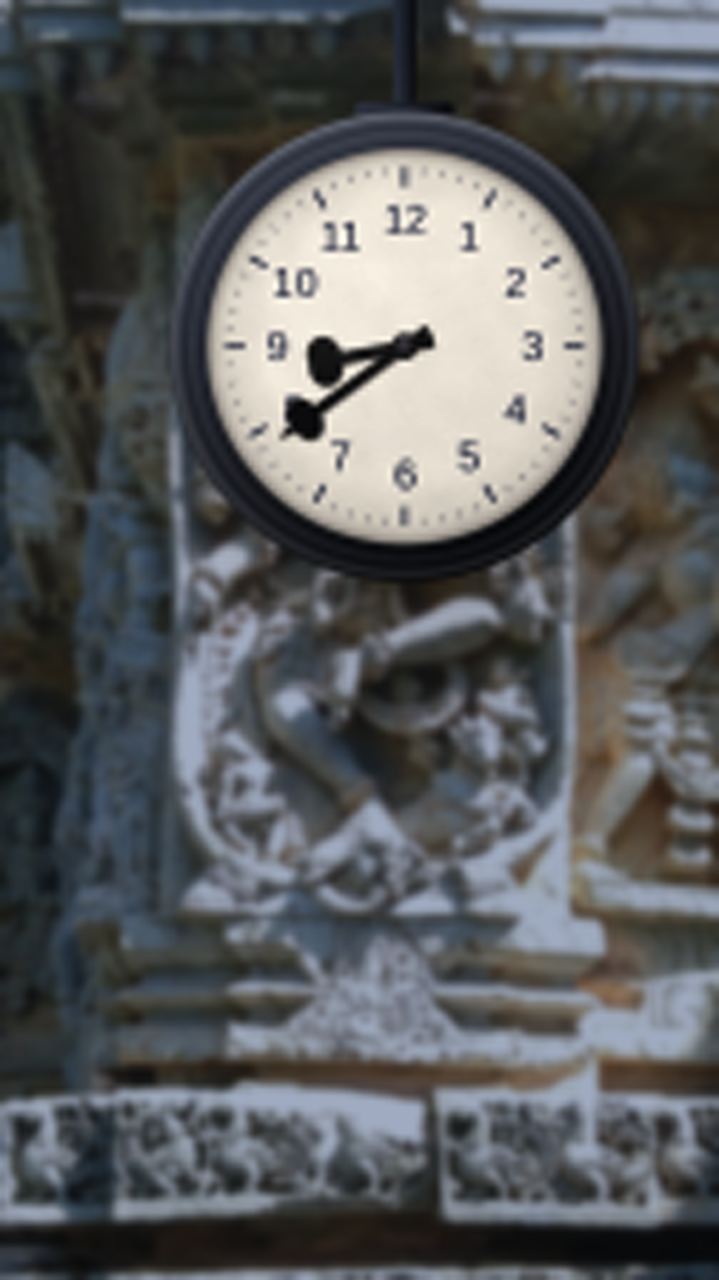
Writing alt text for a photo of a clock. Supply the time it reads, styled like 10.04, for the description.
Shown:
8.39
